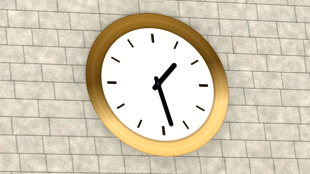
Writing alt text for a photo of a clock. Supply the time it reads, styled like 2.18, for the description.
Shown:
1.28
